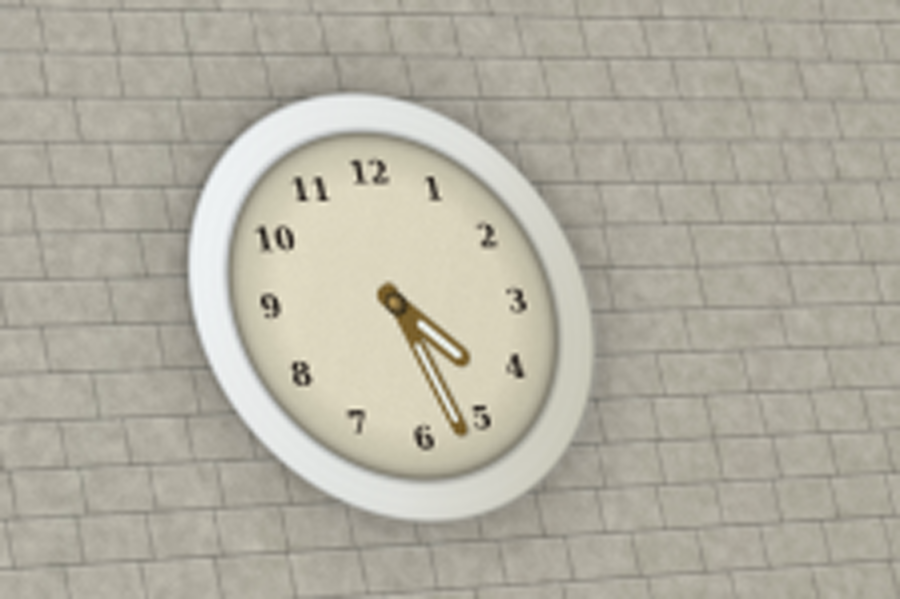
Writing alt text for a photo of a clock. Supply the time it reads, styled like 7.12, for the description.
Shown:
4.27
